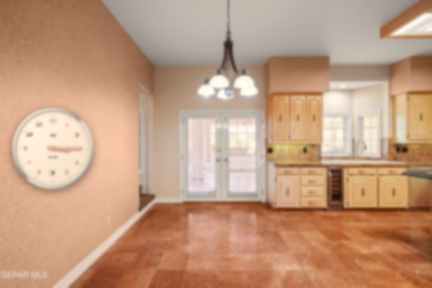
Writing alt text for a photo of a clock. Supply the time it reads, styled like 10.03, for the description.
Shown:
3.15
